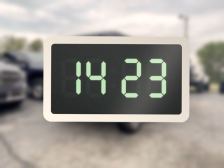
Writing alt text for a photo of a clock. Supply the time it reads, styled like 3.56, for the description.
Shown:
14.23
